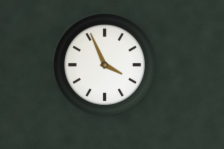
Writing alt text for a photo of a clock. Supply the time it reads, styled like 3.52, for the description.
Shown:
3.56
